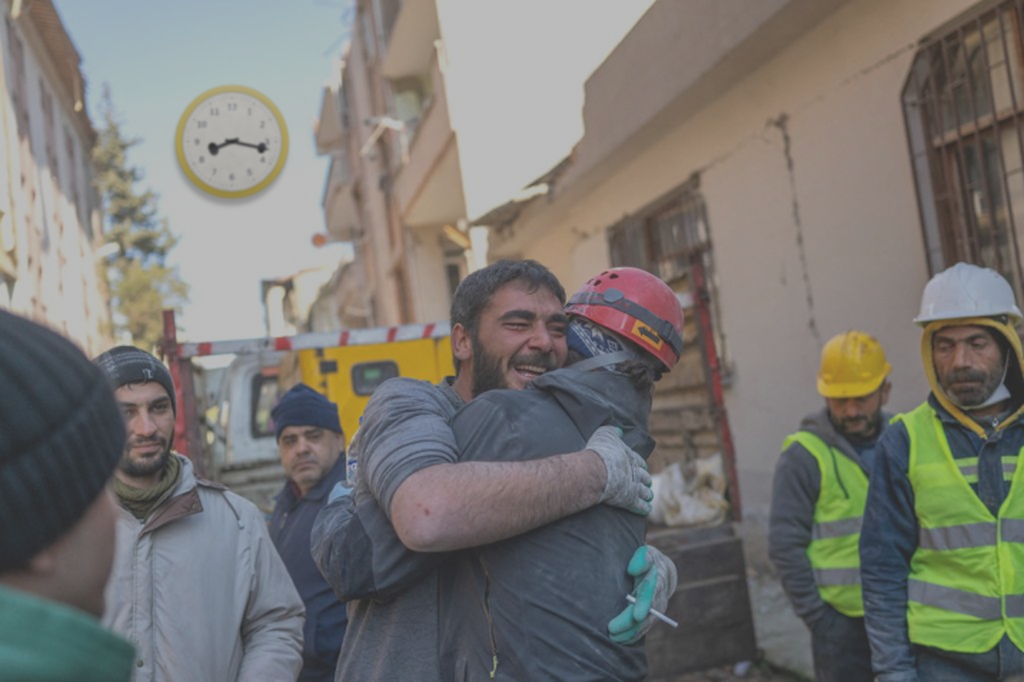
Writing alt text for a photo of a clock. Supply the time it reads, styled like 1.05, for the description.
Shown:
8.17
